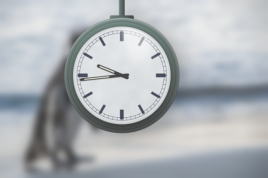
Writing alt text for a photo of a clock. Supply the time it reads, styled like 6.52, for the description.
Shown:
9.44
